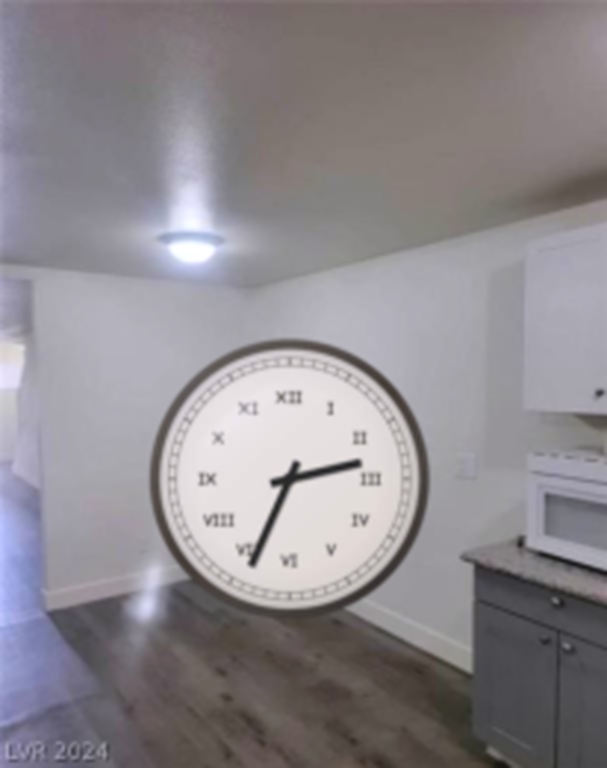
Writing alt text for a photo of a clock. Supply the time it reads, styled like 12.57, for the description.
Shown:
2.34
